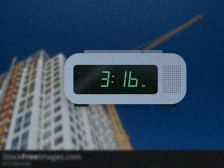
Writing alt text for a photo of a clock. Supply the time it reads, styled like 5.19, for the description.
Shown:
3.16
